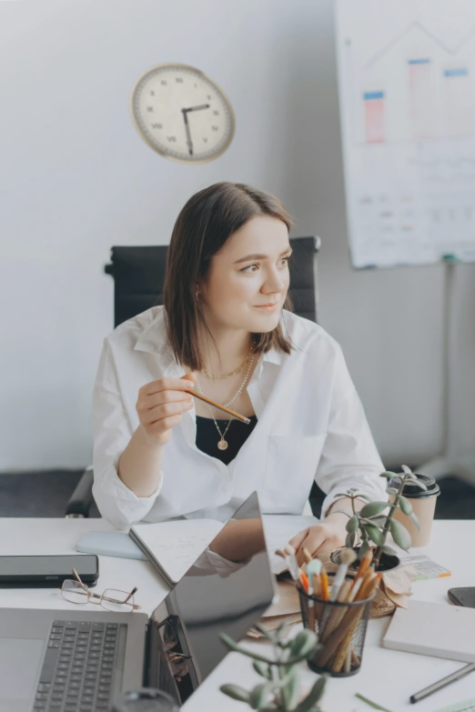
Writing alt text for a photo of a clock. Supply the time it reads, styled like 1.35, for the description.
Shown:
2.30
